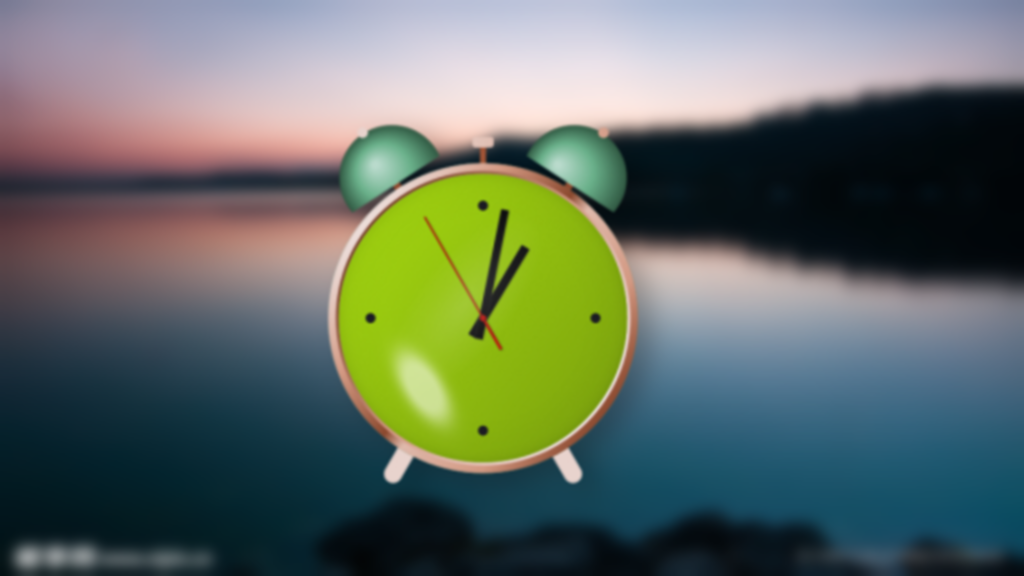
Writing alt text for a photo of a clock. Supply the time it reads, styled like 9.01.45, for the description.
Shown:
1.01.55
